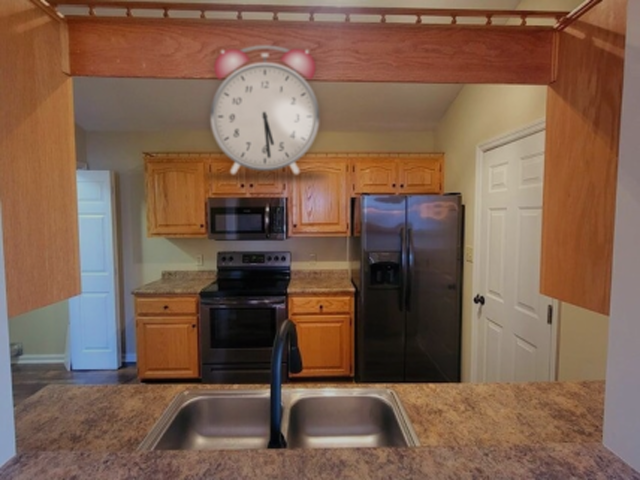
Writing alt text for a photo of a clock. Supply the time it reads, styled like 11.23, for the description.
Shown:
5.29
